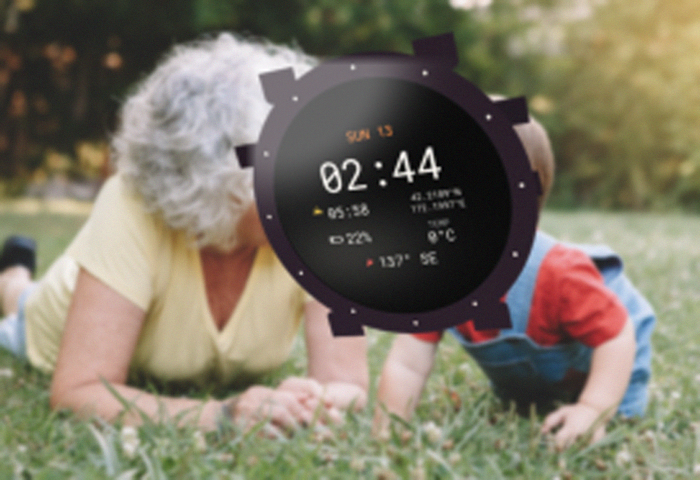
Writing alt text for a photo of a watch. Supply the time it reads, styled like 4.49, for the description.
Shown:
2.44
